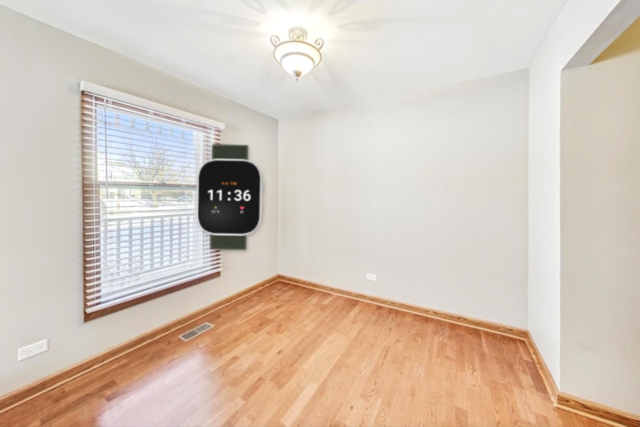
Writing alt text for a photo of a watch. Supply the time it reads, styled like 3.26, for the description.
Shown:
11.36
